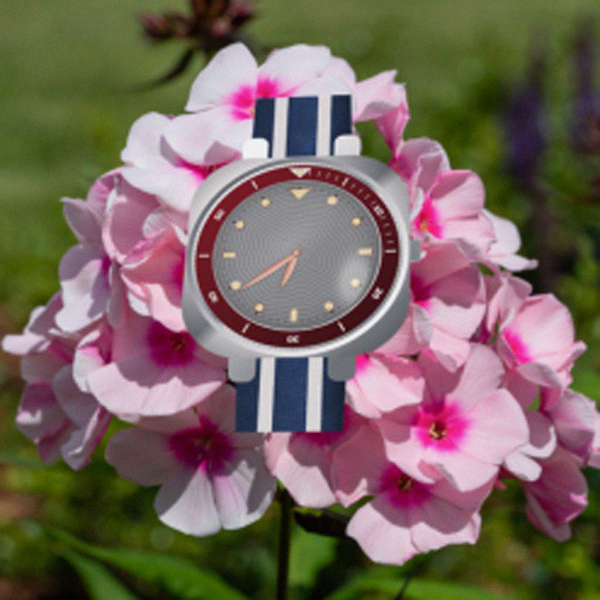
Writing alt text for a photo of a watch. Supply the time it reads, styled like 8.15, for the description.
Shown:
6.39
